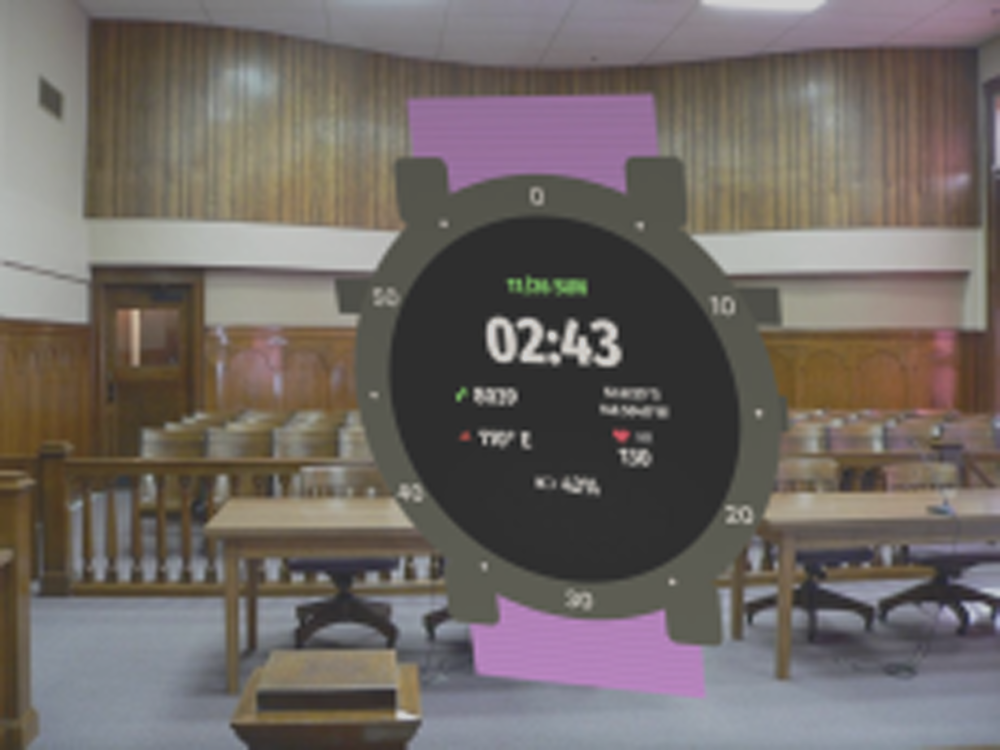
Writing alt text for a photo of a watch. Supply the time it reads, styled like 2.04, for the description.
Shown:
2.43
